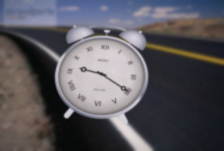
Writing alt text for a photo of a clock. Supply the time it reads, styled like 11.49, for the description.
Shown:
9.20
